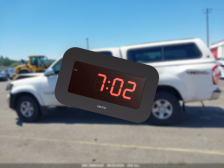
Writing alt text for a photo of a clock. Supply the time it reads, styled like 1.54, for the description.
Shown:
7.02
